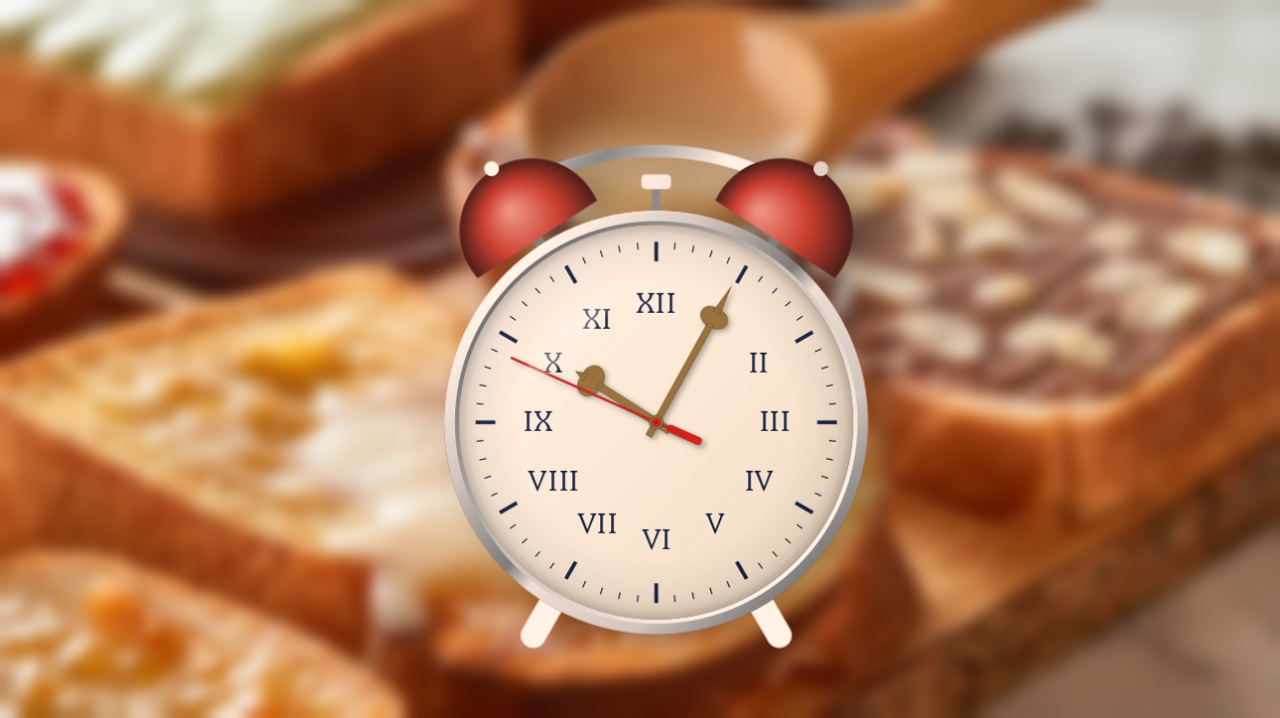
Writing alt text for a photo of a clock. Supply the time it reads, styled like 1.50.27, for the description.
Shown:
10.04.49
